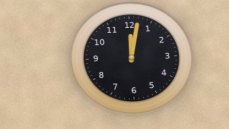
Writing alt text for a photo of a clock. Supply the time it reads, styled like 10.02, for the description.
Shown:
12.02
